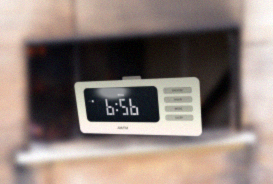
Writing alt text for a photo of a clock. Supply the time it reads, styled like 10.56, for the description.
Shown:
6.56
